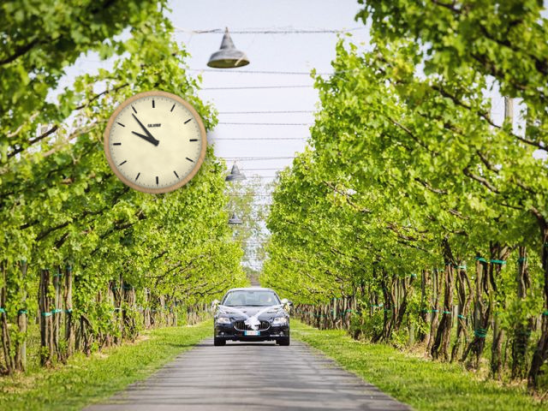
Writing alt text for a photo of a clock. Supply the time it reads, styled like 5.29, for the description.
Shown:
9.54
